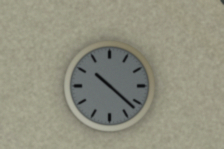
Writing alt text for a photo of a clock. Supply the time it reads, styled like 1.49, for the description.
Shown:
10.22
